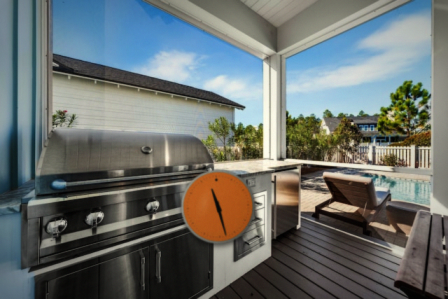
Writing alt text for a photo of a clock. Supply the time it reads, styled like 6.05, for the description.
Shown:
11.28
